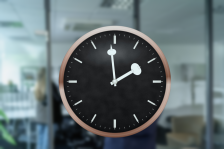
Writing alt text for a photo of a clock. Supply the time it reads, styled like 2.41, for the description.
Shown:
1.59
